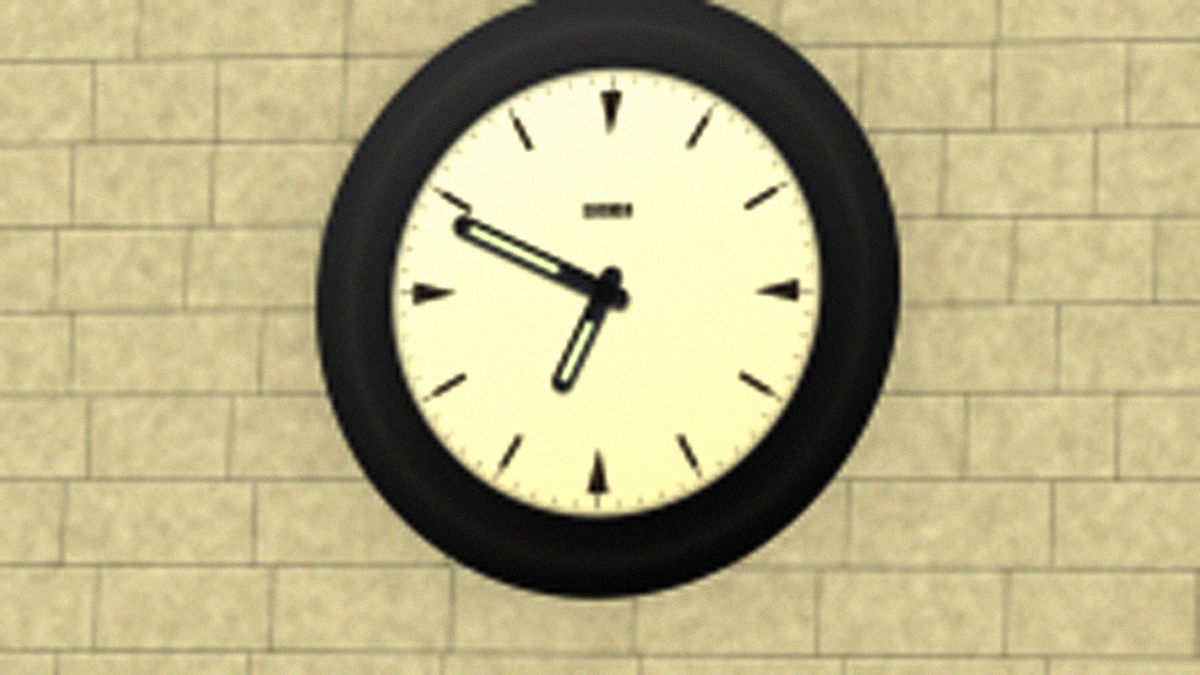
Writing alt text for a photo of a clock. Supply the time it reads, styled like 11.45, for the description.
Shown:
6.49
